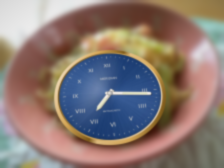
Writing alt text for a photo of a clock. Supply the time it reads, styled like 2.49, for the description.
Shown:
7.16
